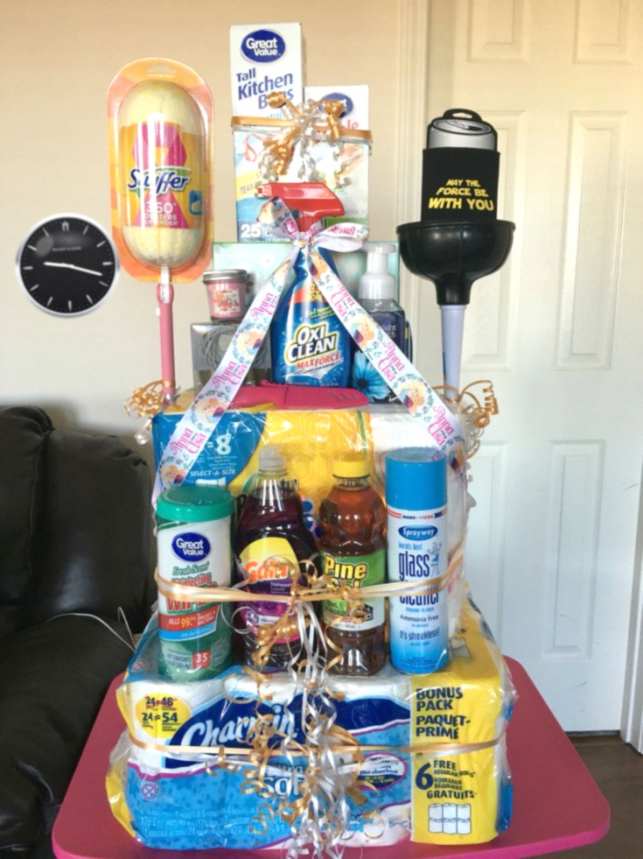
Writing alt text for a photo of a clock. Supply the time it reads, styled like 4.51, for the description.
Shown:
9.18
